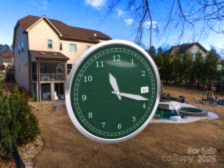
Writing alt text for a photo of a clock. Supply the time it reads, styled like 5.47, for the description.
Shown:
11.18
